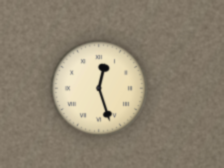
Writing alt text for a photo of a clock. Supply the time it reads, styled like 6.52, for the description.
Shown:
12.27
